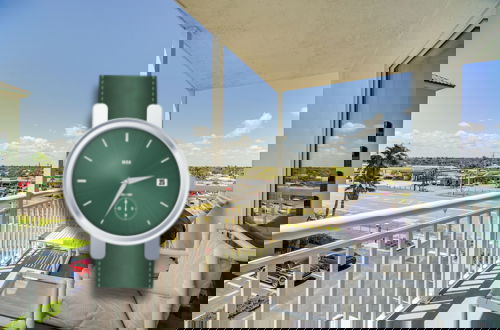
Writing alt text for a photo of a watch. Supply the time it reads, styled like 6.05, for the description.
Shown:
2.35
